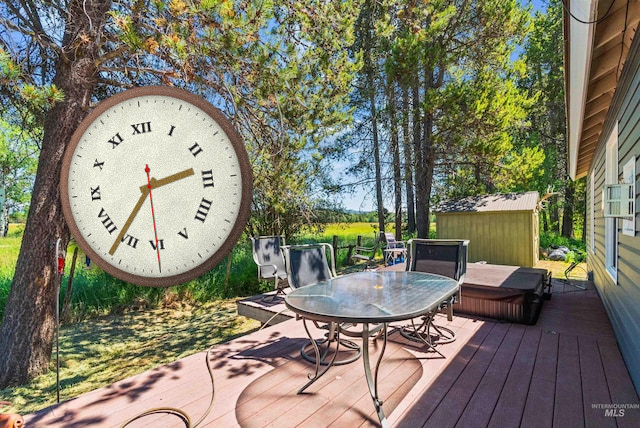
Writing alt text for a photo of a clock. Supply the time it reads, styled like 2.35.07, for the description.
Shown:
2.36.30
